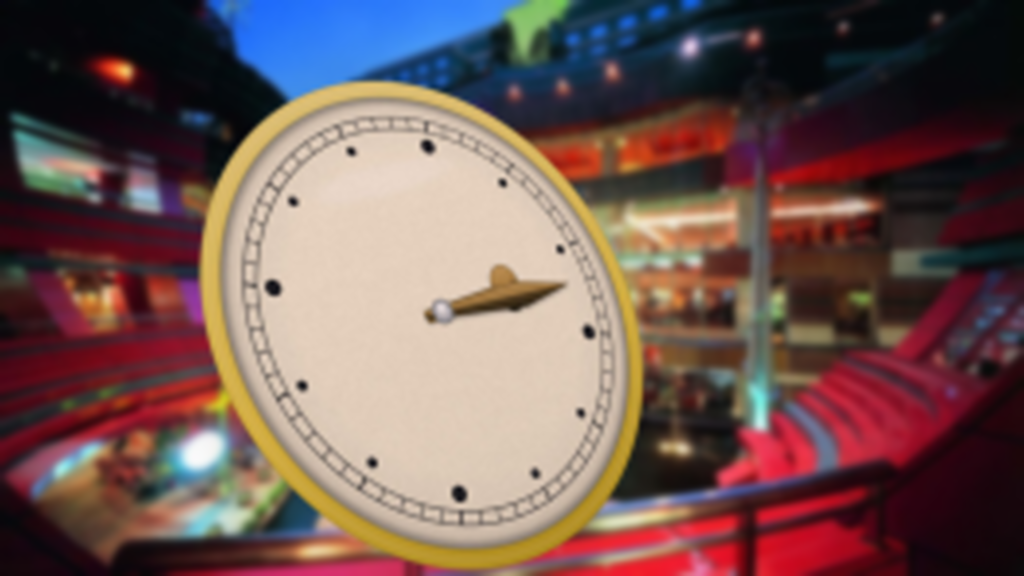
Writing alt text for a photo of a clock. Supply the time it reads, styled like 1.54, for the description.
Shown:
2.12
